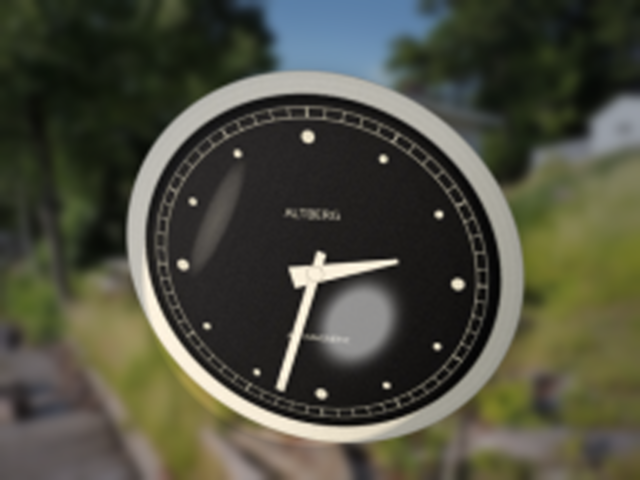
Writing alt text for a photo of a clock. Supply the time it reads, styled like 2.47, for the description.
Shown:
2.33
